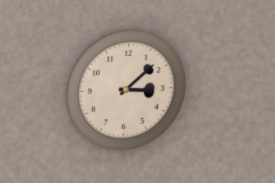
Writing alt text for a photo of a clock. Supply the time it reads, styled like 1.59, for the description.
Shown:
3.08
